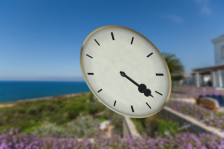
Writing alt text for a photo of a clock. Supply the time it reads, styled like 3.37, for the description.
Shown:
4.22
